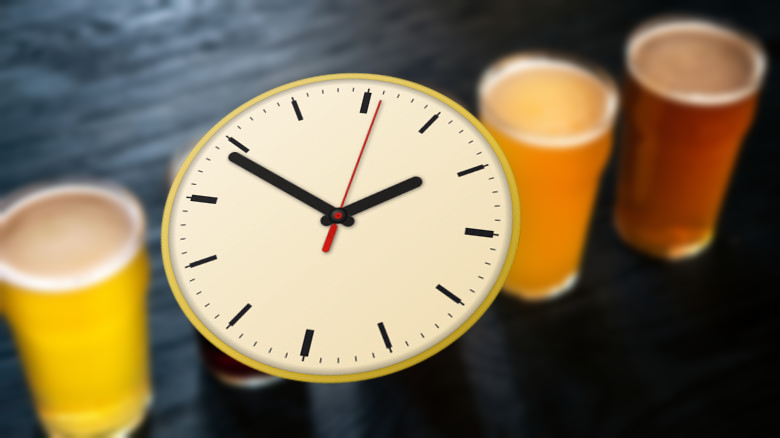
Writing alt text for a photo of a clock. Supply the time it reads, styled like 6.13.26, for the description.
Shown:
1.49.01
